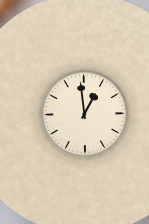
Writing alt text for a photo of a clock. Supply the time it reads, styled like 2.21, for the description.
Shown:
12.59
